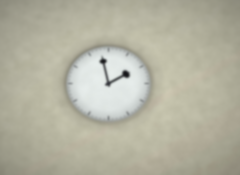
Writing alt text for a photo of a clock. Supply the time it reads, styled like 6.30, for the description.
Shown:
1.58
